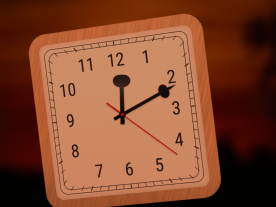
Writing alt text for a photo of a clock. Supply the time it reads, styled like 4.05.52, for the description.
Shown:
12.11.22
